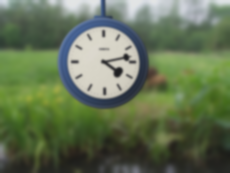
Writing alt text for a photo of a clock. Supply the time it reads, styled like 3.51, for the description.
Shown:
4.13
